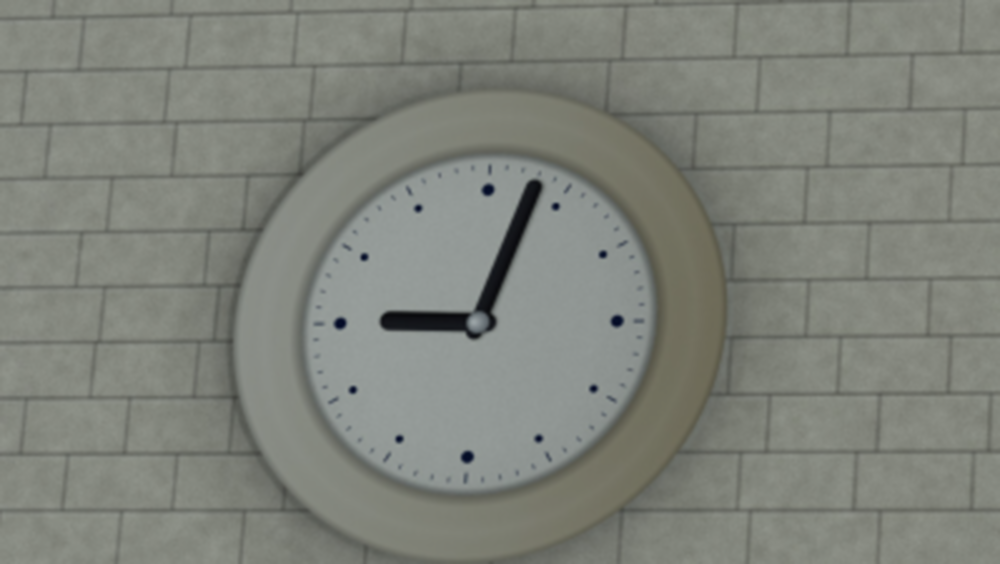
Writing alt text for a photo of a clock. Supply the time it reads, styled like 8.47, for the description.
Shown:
9.03
